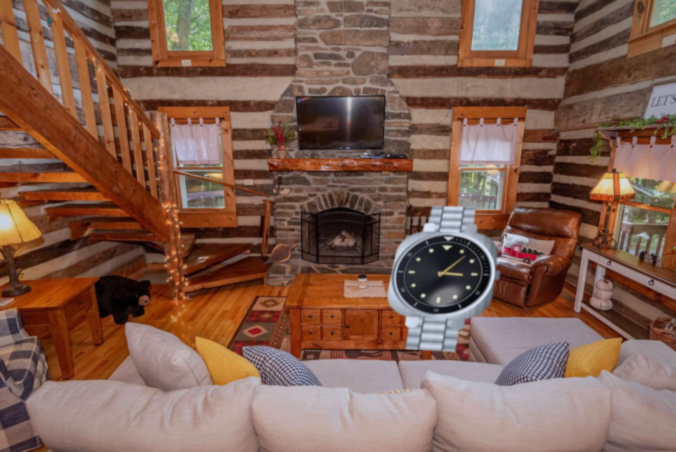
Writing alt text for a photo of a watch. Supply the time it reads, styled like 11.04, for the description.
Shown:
3.07
